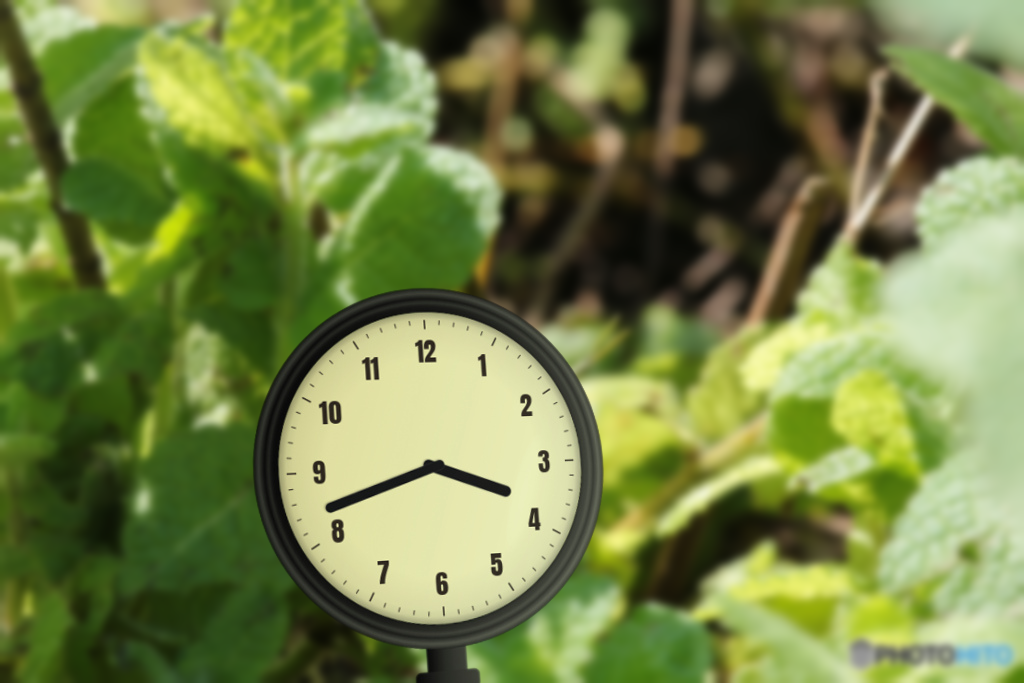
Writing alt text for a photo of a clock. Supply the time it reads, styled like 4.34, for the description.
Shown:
3.42
